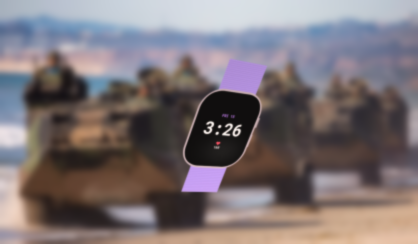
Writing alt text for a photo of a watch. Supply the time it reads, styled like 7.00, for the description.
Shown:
3.26
